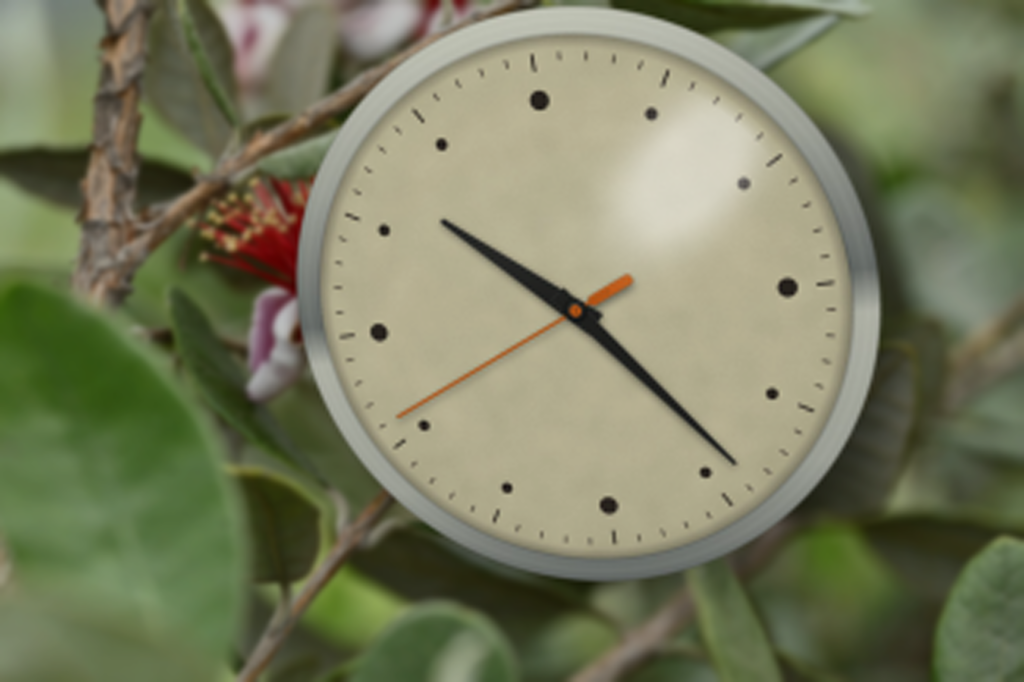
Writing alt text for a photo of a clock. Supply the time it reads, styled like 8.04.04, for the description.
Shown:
10.23.41
